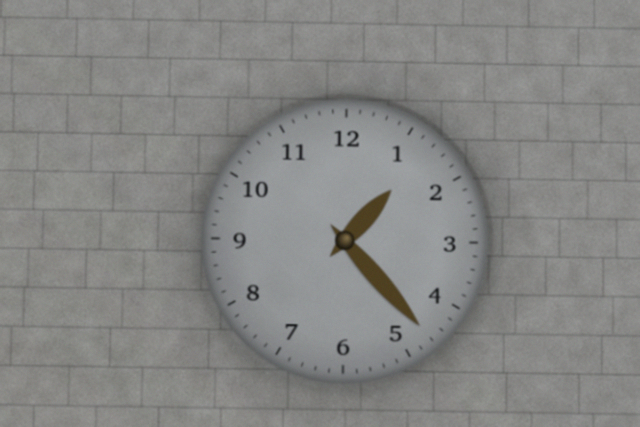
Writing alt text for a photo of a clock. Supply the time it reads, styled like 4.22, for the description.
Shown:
1.23
